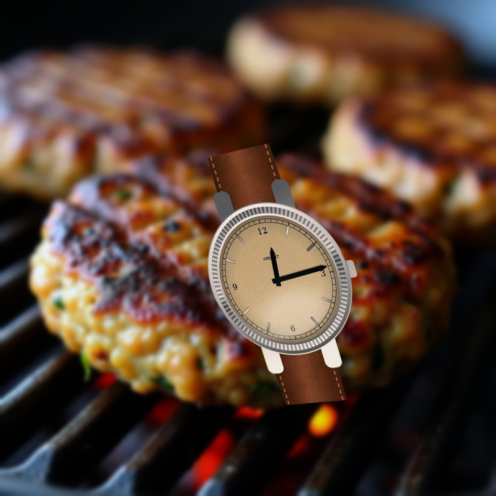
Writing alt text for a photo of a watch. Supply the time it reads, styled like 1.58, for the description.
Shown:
12.14
